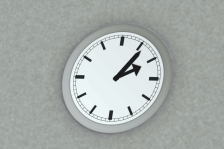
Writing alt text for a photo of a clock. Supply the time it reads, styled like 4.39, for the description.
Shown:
2.06
